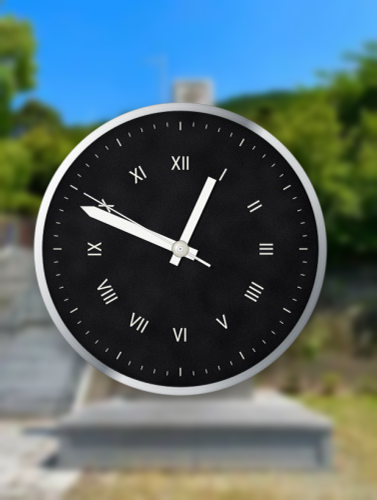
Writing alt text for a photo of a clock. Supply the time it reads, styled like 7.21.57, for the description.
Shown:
12.48.50
